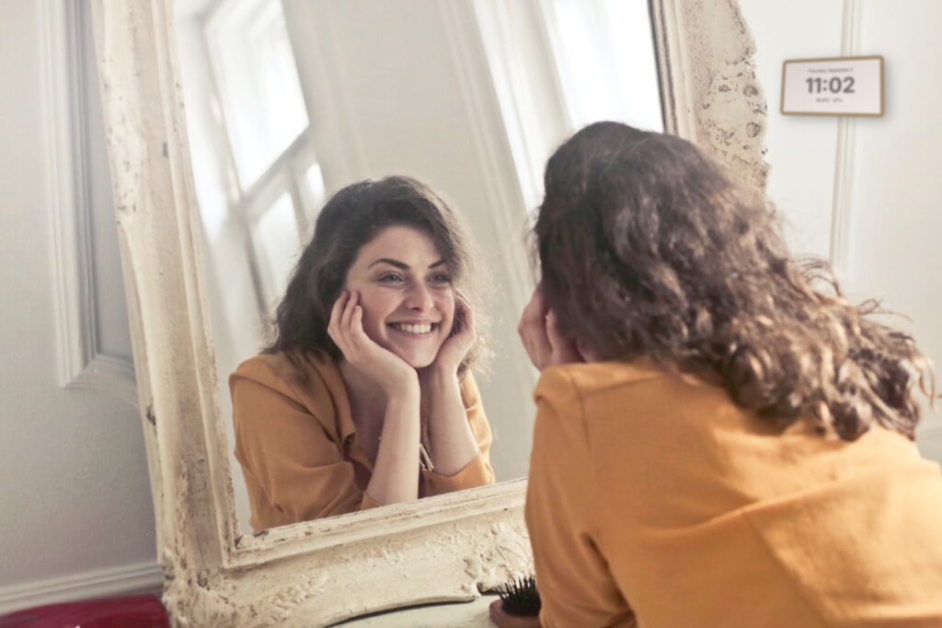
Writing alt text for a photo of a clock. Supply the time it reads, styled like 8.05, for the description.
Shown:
11.02
